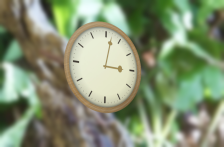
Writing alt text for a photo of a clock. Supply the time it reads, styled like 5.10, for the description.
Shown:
3.02
